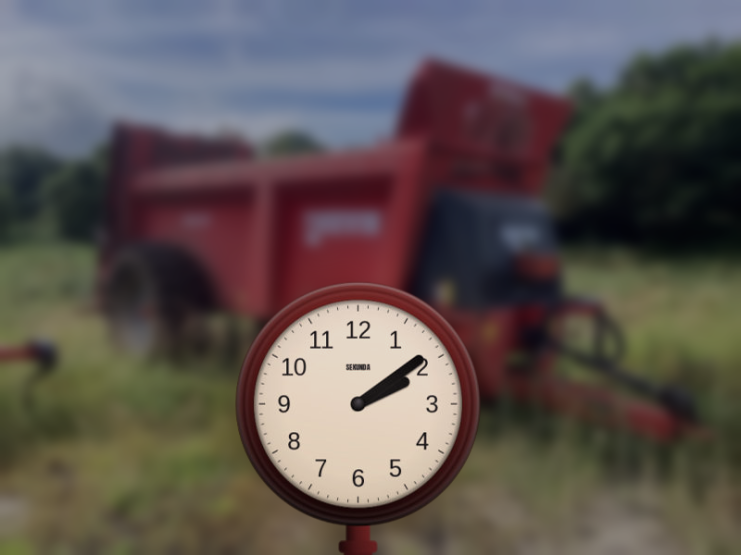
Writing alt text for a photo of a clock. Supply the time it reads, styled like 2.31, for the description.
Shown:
2.09
